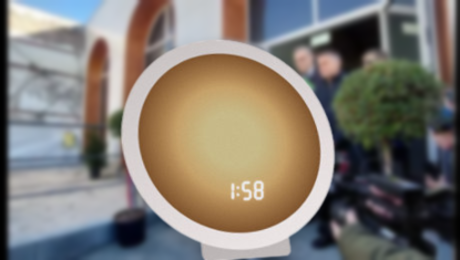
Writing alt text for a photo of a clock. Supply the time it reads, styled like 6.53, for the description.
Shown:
1.58
